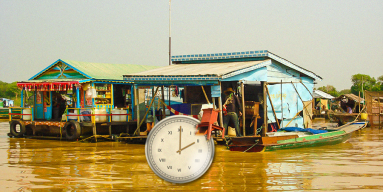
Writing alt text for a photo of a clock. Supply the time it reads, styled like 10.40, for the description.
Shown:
2.00
